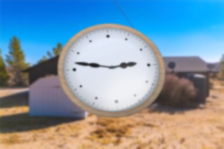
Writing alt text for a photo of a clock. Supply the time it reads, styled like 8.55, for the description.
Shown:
2.47
